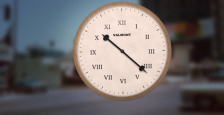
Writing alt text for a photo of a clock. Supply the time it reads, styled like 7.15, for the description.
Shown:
10.22
